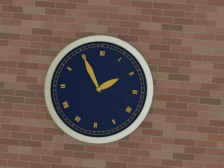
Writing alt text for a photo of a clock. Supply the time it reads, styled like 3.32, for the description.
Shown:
1.55
